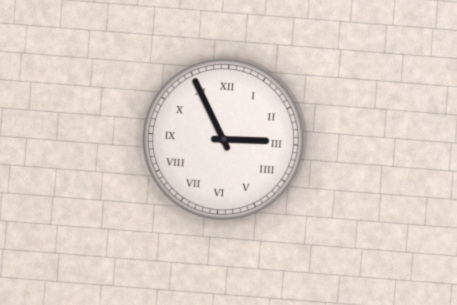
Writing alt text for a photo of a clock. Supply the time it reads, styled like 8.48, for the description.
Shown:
2.55
